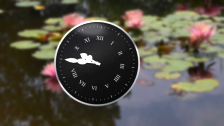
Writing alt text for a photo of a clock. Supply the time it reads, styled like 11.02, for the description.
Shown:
9.45
